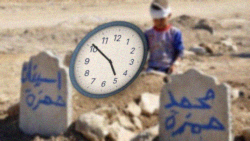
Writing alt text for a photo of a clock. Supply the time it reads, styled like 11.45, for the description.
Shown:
4.51
